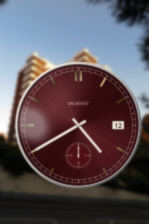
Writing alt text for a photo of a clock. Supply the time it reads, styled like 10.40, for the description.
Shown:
4.40
